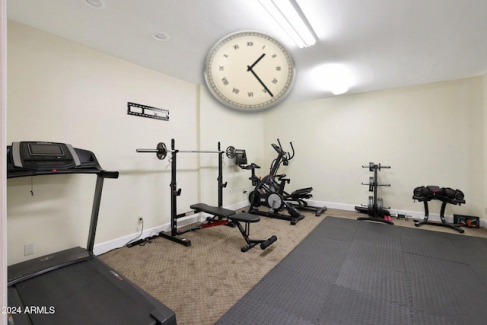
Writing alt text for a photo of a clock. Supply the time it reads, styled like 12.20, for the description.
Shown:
1.24
